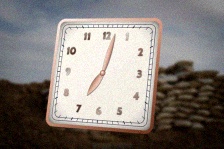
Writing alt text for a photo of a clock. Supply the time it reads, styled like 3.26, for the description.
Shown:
7.02
